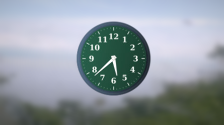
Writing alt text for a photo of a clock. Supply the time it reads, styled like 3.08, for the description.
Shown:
5.38
